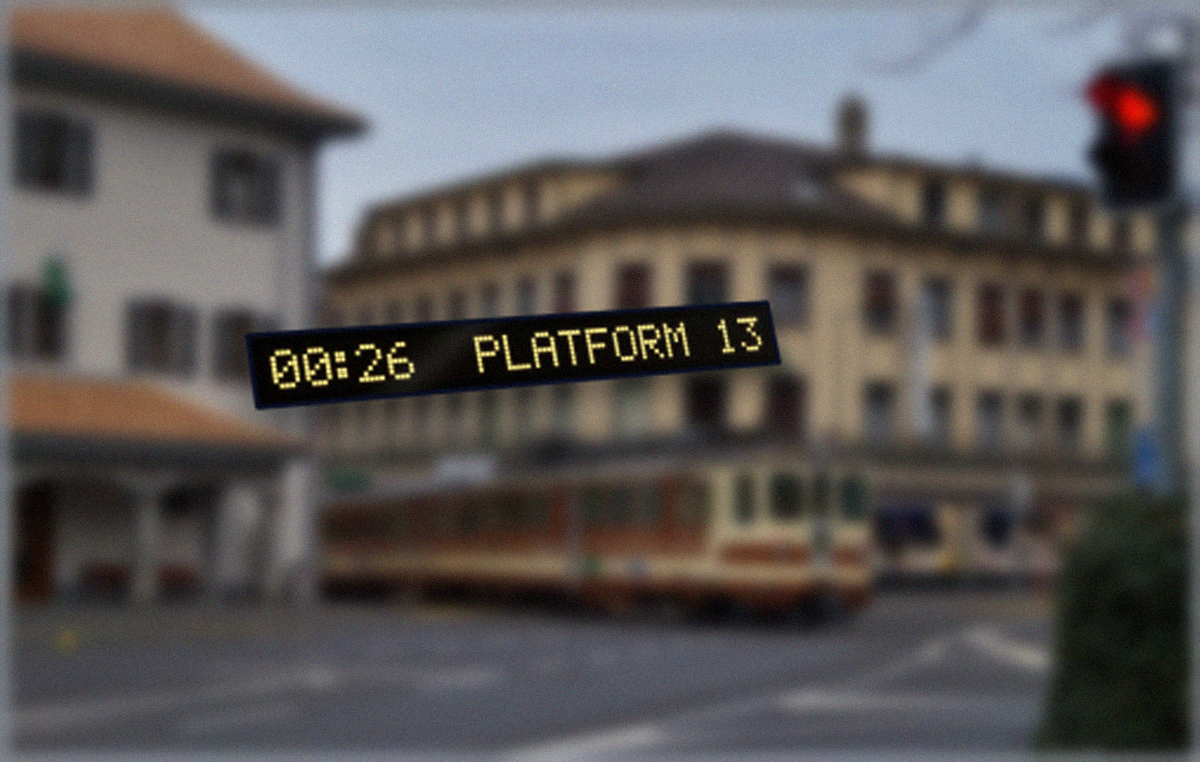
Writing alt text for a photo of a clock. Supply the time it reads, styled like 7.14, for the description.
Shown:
0.26
